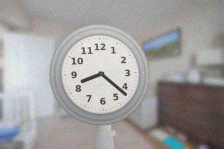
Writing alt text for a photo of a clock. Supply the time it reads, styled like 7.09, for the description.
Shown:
8.22
